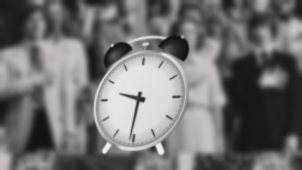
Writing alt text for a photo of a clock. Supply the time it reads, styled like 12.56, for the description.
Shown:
9.31
